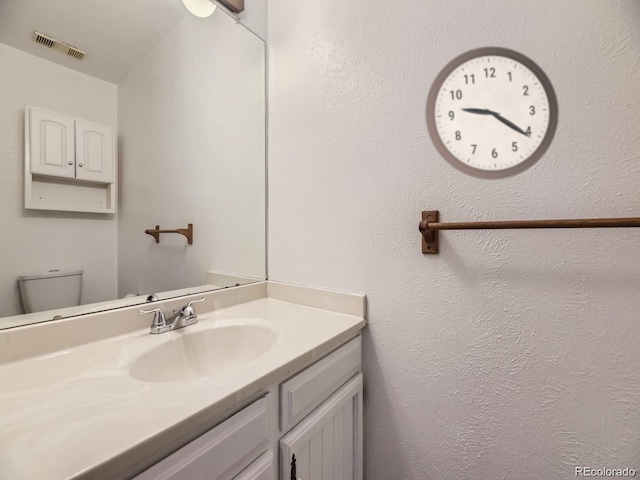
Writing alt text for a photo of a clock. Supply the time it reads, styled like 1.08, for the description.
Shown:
9.21
